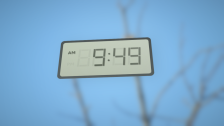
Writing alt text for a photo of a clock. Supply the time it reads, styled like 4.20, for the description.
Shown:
9.49
